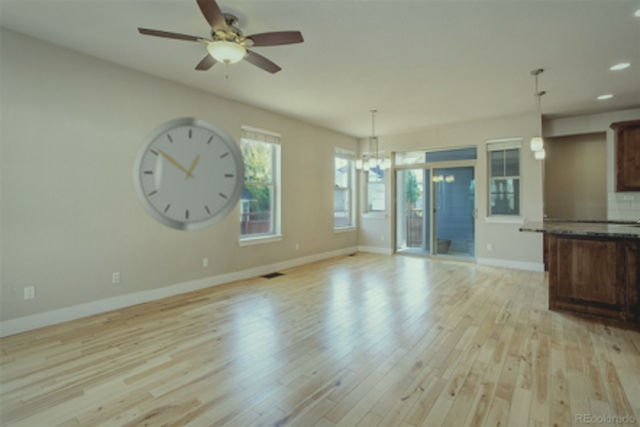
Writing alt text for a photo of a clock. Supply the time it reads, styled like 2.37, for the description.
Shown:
12.51
